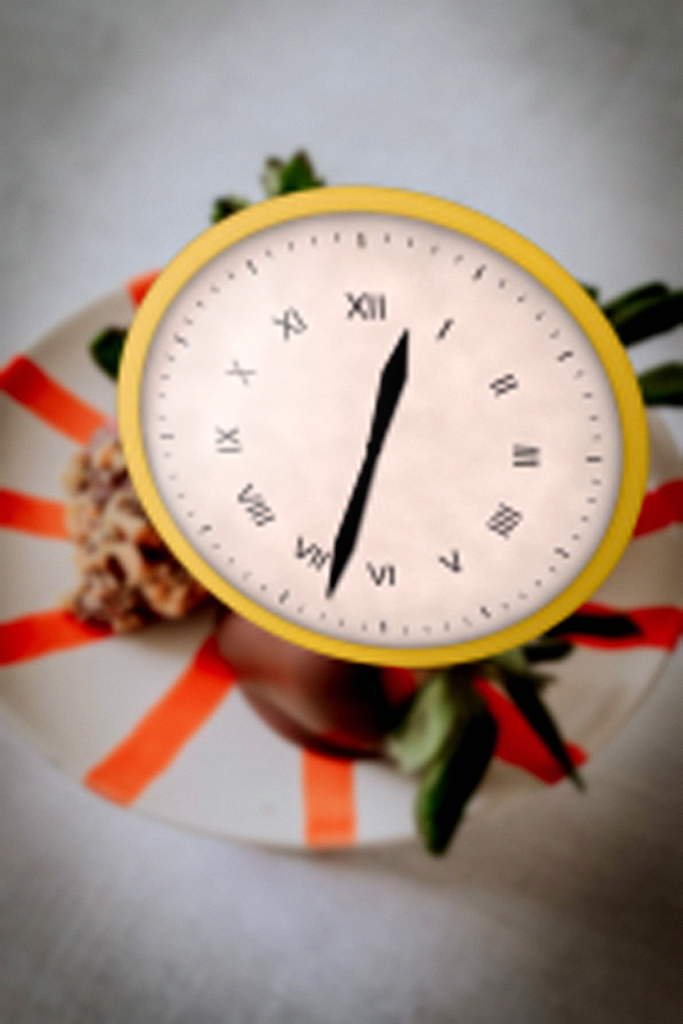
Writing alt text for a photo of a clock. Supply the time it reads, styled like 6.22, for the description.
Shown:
12.33
